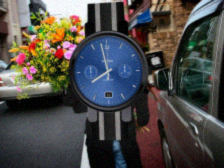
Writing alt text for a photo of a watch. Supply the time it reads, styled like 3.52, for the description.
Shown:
7.58
